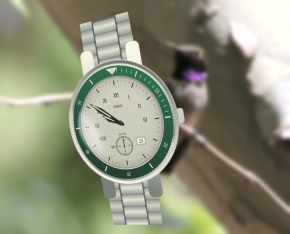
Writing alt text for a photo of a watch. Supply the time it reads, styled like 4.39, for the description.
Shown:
9.51
